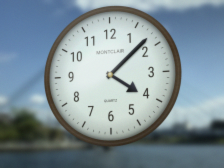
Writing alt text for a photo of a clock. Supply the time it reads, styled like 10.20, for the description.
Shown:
4.08
